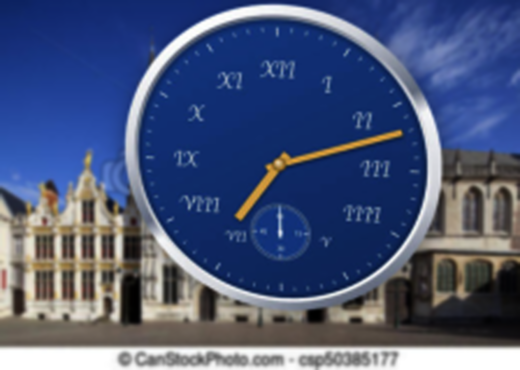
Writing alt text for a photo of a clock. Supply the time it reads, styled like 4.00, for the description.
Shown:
7.12
